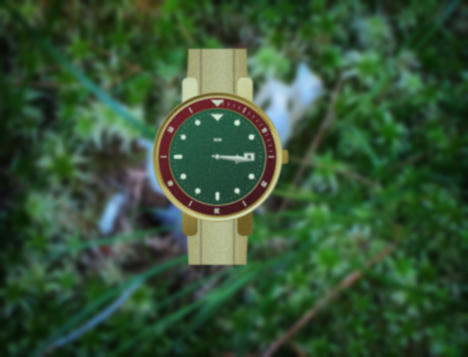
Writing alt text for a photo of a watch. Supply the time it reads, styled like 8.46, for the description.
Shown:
3.16
